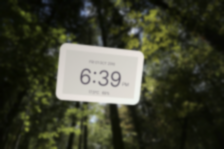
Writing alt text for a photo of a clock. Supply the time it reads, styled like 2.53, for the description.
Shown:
6.39
